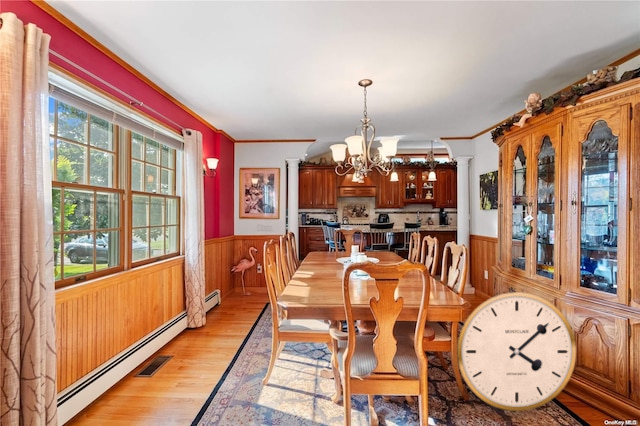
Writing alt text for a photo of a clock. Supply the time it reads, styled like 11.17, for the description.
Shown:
4.08
